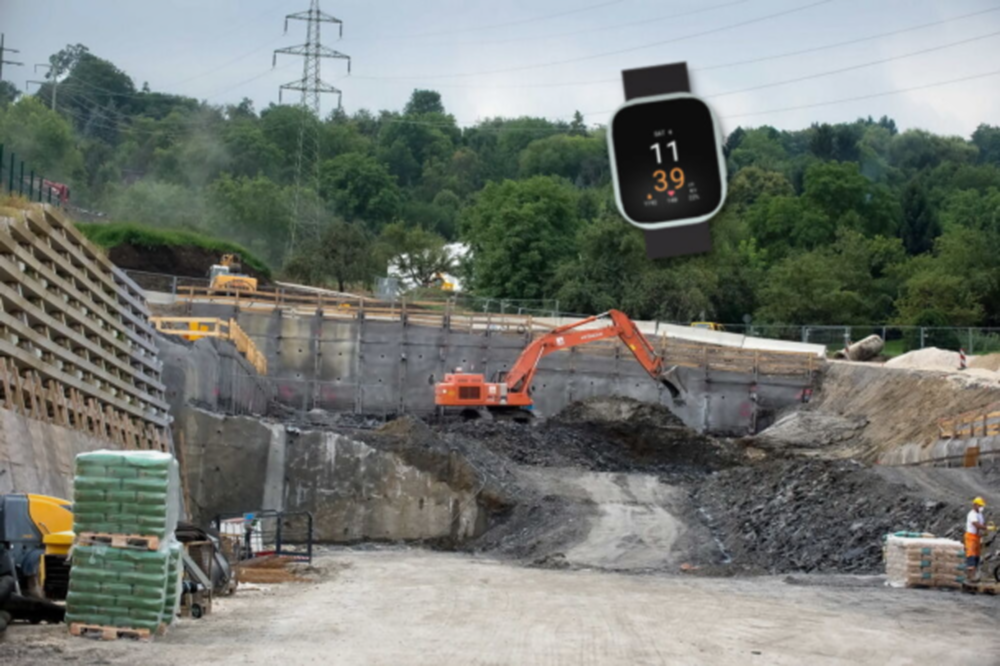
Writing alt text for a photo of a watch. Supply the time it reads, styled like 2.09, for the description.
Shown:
11.39
